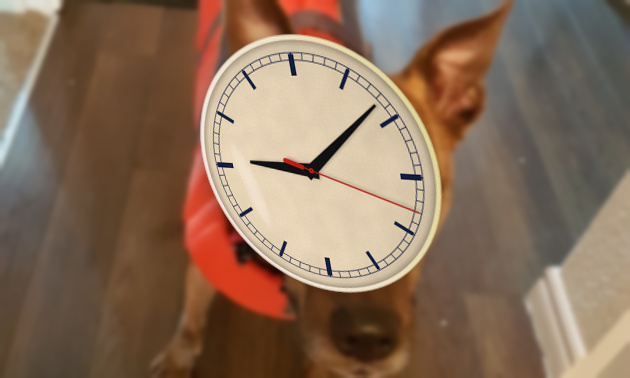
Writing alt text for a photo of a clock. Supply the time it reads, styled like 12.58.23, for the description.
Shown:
9.08.18
